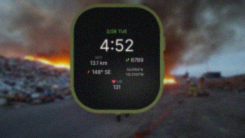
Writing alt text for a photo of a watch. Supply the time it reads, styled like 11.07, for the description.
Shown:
4.52
